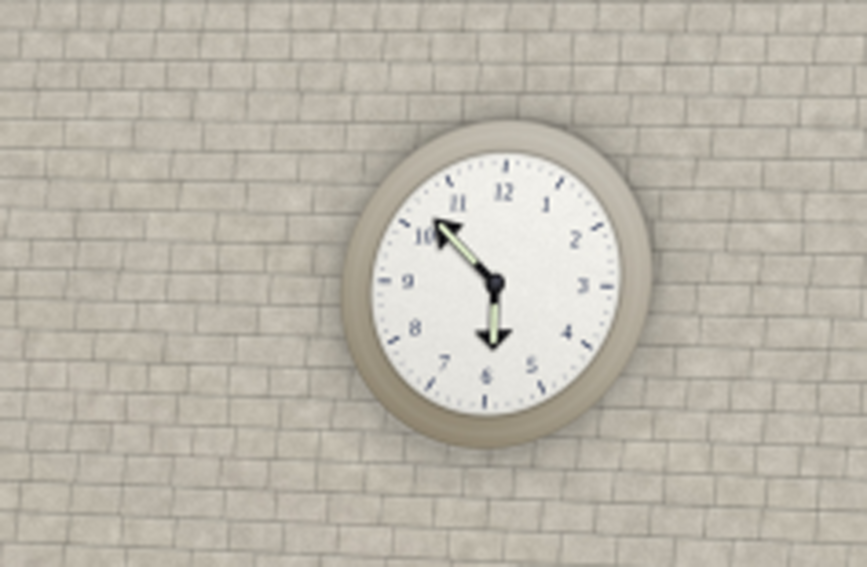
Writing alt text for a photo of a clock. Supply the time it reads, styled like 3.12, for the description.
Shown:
5.52
